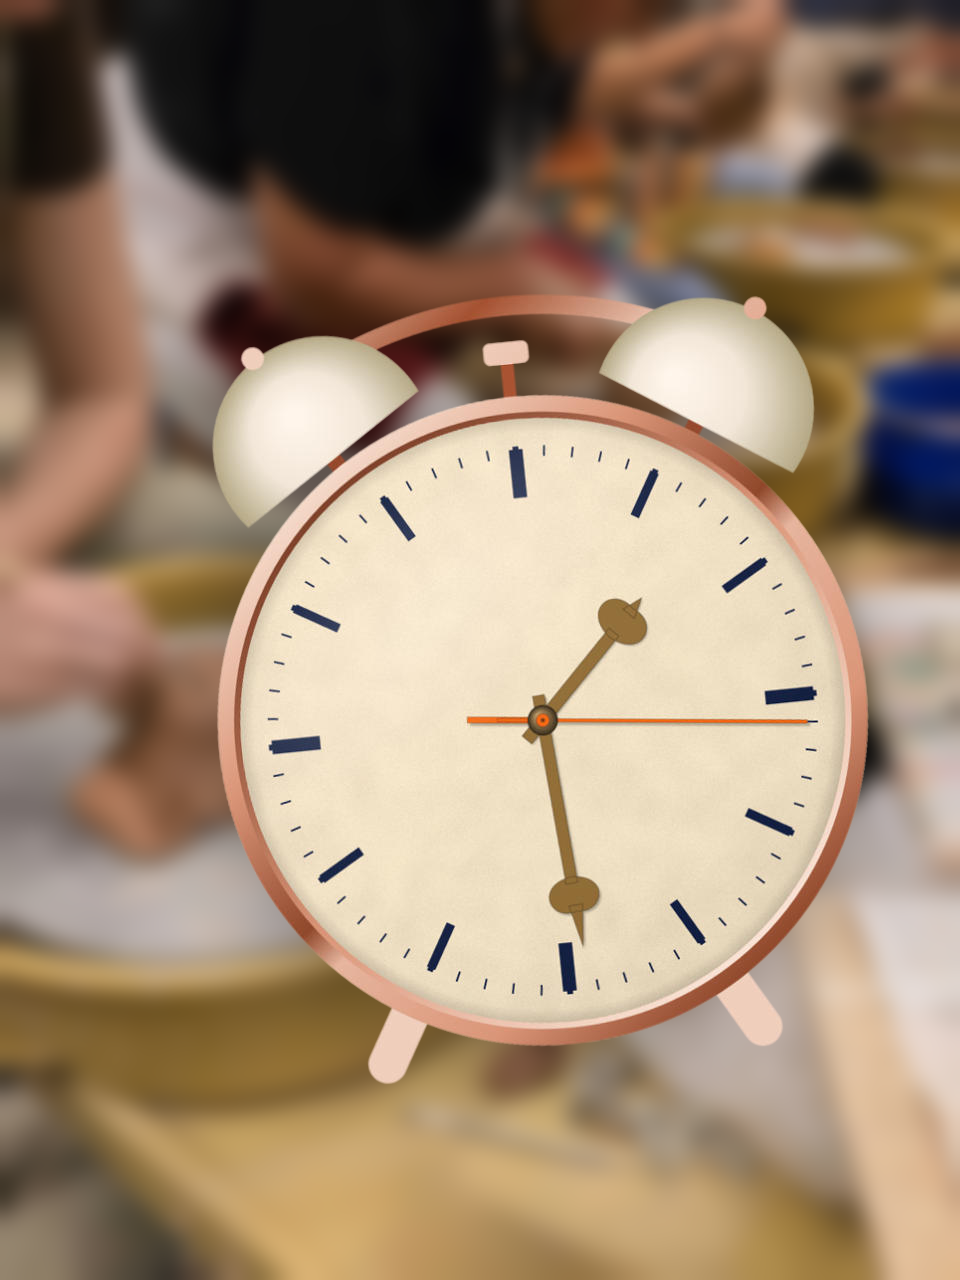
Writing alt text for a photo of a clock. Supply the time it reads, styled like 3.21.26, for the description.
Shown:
1.29.16
